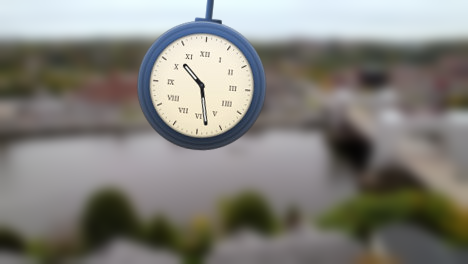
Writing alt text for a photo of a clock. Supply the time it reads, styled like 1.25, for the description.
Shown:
10.28
